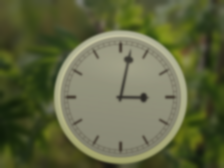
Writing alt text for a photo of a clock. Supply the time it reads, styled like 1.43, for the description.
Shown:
3.02
